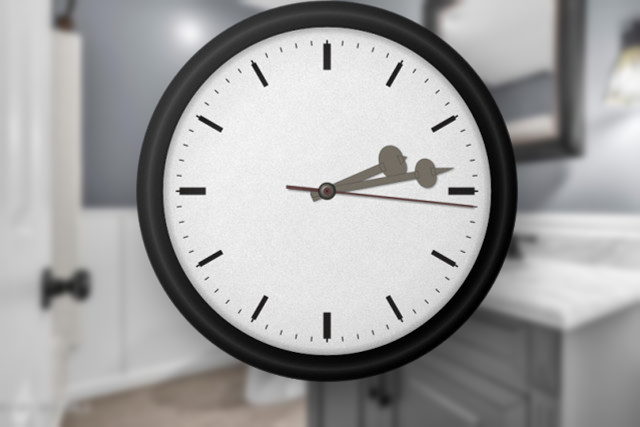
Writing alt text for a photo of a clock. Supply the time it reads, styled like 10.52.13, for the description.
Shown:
2.13.16
